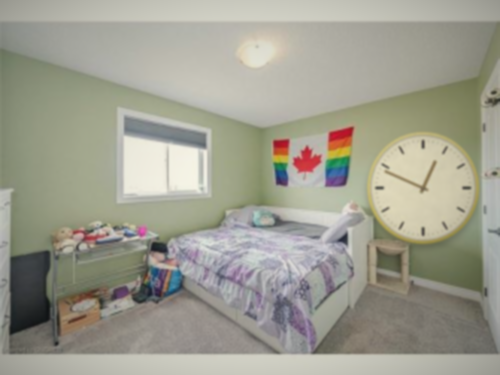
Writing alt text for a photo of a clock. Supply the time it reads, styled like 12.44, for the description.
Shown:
12.49
